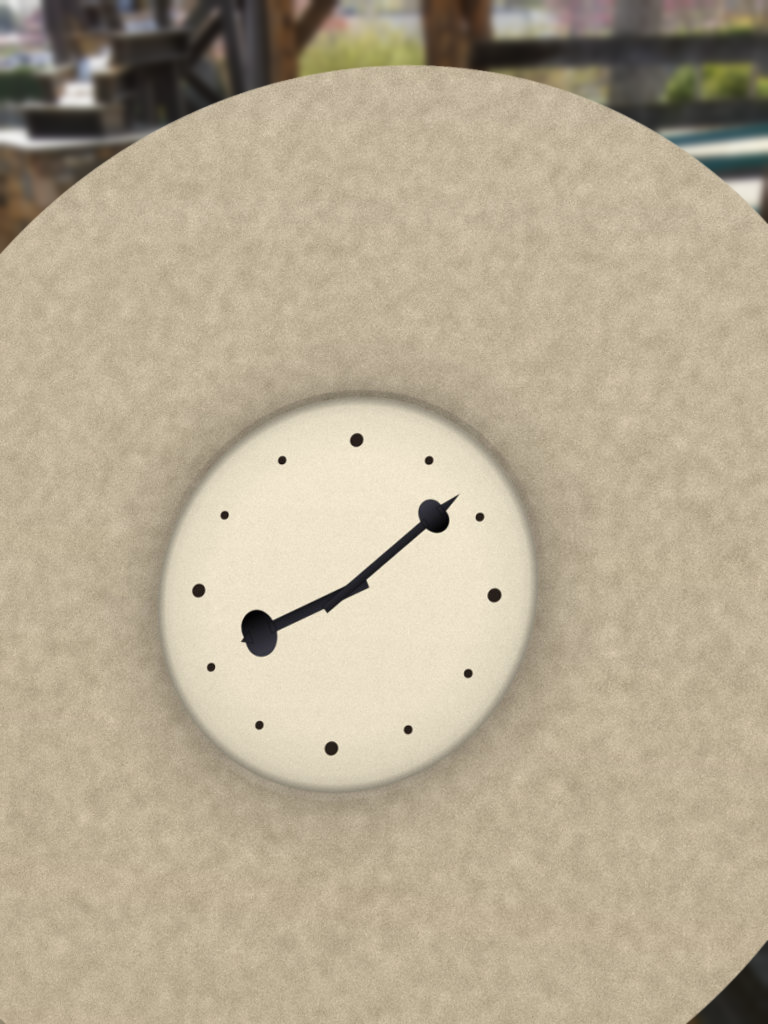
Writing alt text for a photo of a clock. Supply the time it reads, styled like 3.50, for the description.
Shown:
8.08
